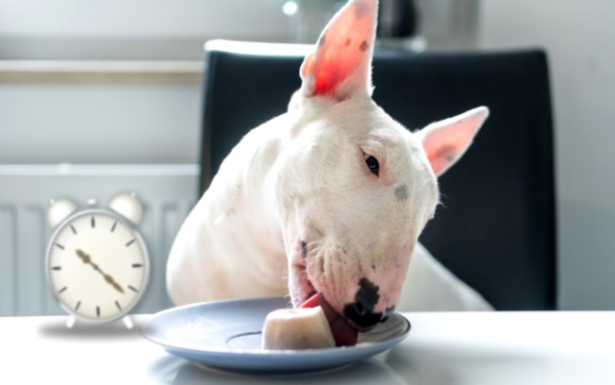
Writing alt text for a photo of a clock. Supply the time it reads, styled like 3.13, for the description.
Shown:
10.22
